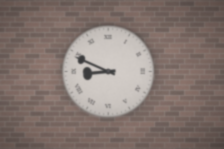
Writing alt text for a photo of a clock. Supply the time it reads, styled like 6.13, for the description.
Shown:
8.49
